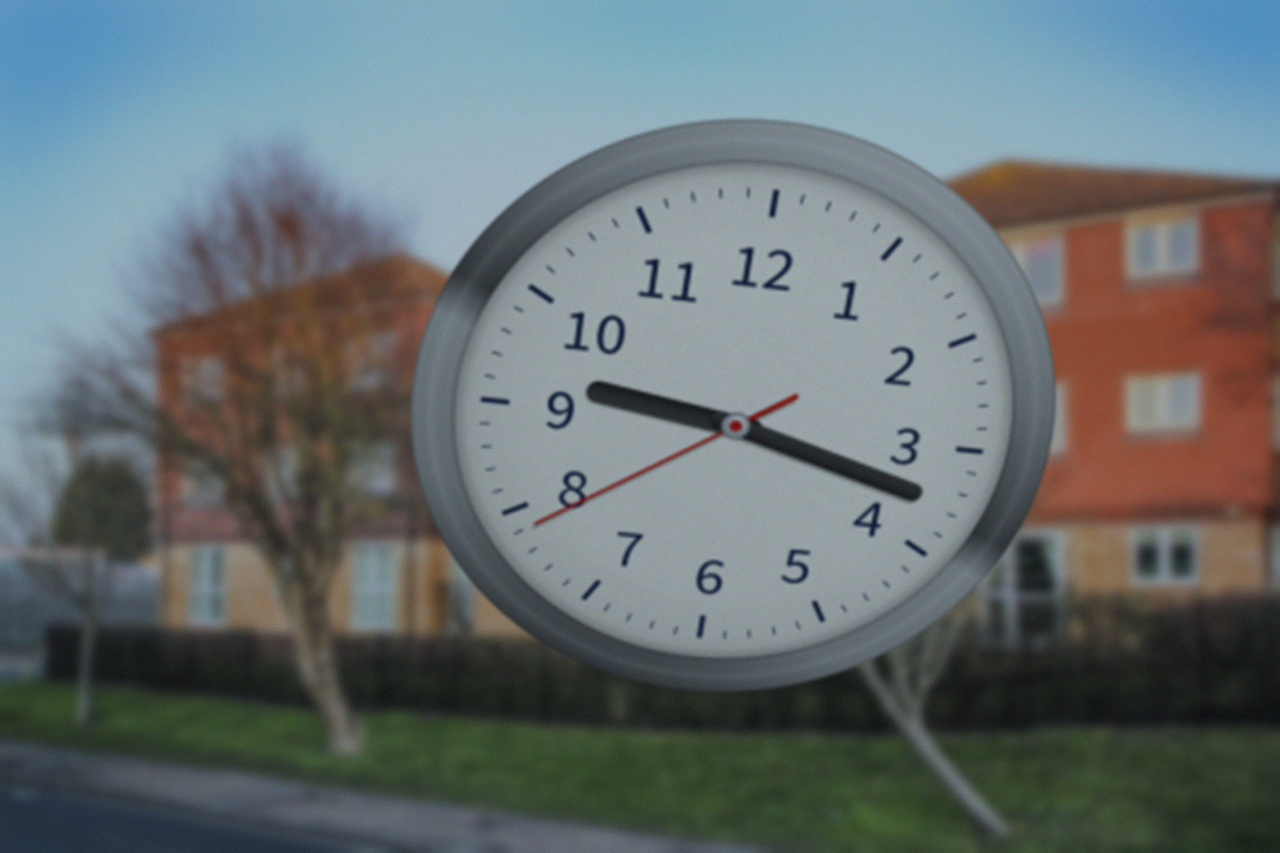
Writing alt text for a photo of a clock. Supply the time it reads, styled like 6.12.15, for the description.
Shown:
9.17.39
